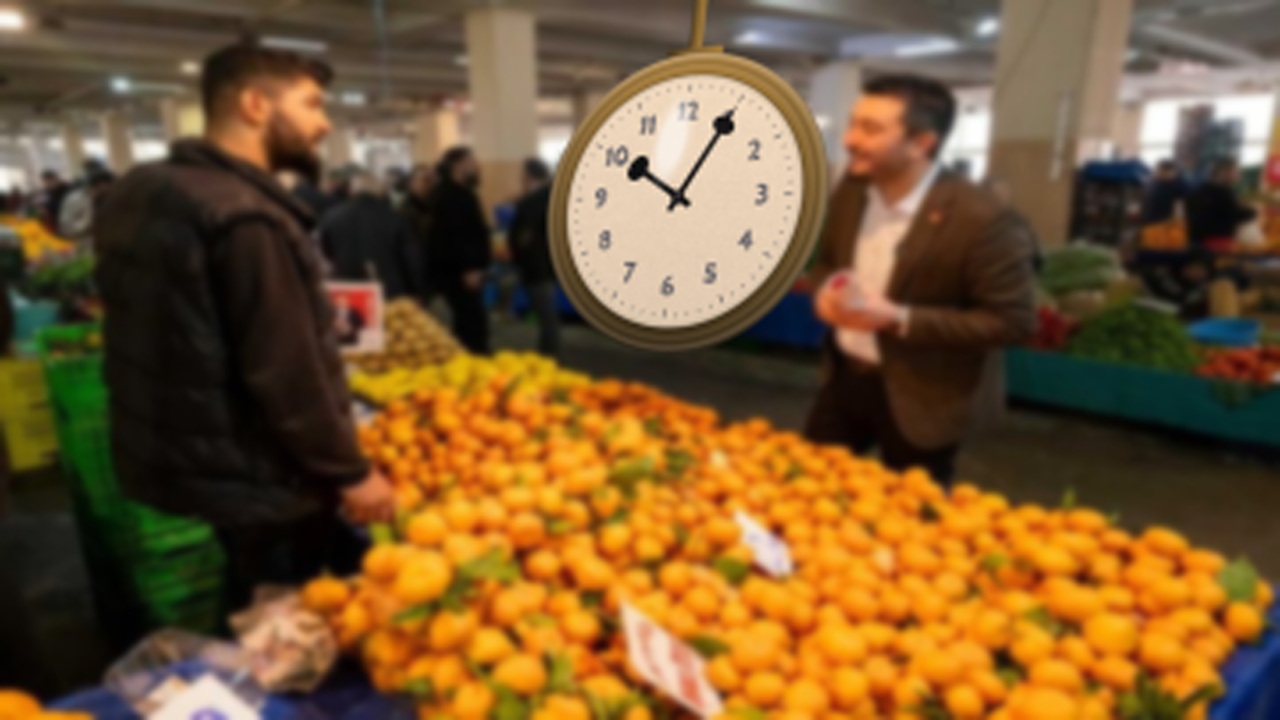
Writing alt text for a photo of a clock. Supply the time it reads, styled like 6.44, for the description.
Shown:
10.05
